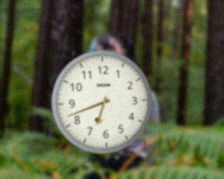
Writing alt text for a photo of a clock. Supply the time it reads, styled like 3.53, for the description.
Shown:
6.42
